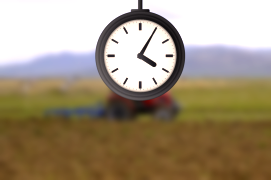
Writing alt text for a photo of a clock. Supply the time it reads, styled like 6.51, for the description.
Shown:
4.05
